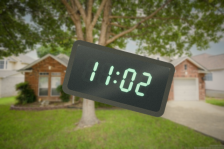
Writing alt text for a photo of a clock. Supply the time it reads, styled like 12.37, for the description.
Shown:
11.02
